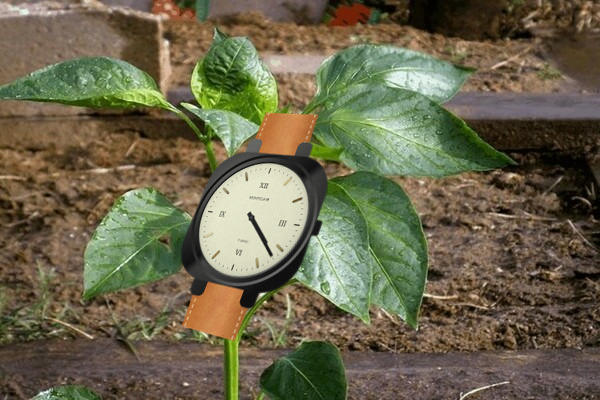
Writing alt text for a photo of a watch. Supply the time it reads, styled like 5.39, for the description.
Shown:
4.22
